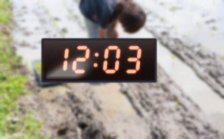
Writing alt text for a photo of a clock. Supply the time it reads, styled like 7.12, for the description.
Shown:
12.03
